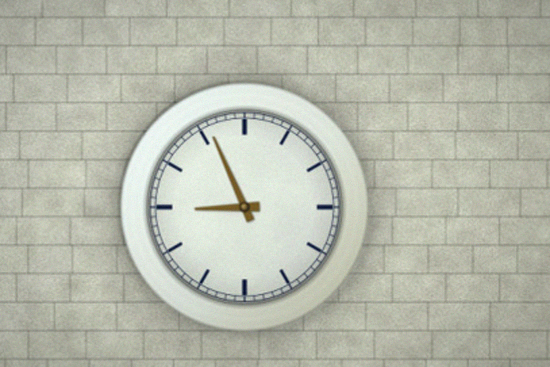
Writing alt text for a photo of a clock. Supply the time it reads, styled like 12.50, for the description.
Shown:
8.56
